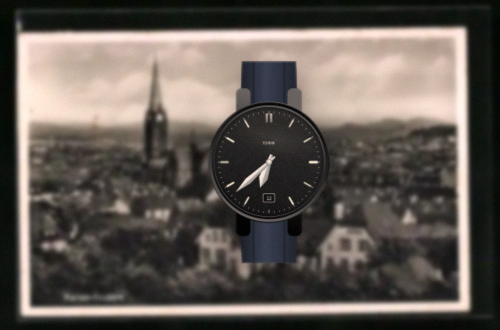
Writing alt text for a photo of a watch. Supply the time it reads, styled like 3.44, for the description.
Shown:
6.38
